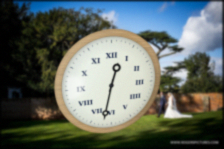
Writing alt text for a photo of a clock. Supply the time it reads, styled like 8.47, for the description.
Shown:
12.32
